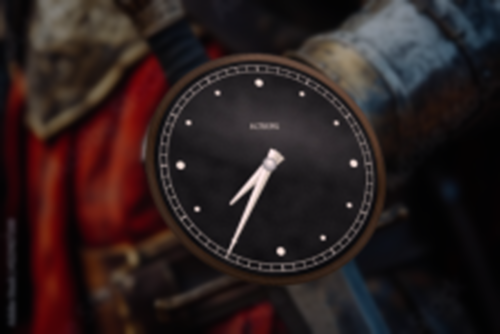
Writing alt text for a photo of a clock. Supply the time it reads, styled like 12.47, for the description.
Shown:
7.35
